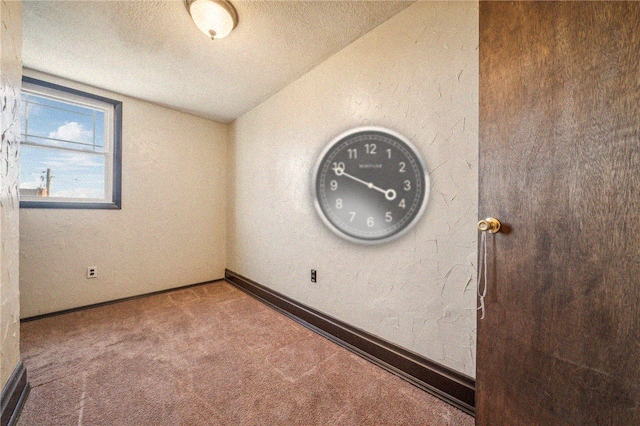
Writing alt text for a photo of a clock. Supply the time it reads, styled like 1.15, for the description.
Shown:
3.49
